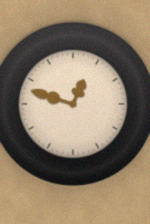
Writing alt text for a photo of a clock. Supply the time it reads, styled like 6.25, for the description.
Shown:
12.48
